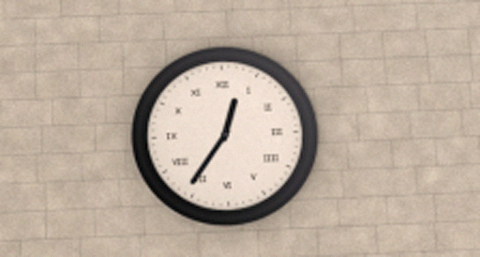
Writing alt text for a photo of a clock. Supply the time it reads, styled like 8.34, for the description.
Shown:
12.36
